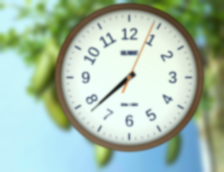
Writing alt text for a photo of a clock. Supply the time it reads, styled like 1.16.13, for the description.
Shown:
7.38.04
